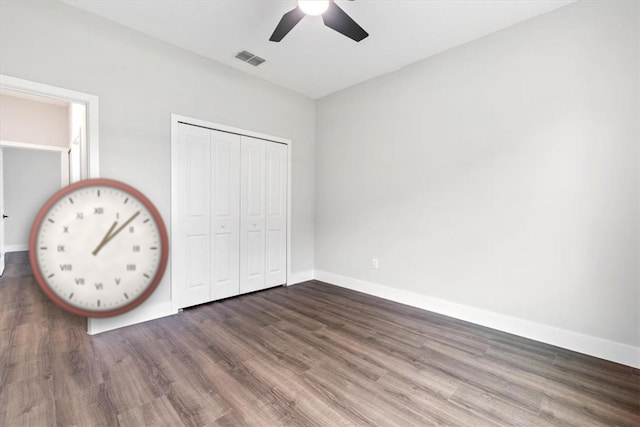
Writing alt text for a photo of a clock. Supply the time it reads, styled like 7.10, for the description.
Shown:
1.08
